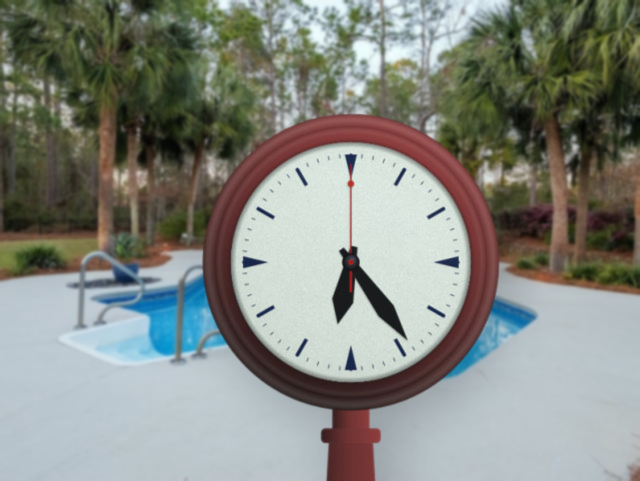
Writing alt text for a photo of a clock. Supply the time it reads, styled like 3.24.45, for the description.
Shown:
6.24.00
